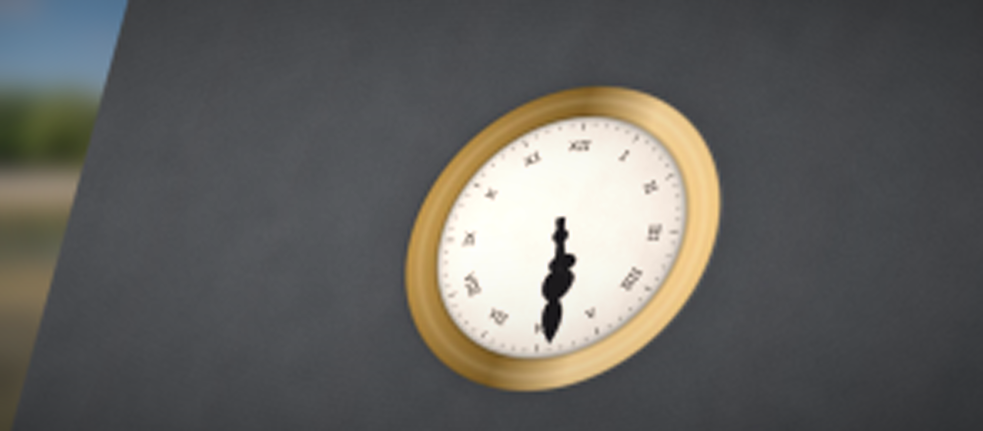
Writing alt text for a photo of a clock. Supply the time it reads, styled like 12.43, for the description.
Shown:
5.29
